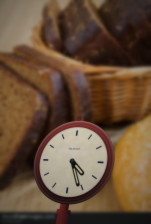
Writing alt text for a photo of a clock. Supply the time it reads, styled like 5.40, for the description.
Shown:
4.26
